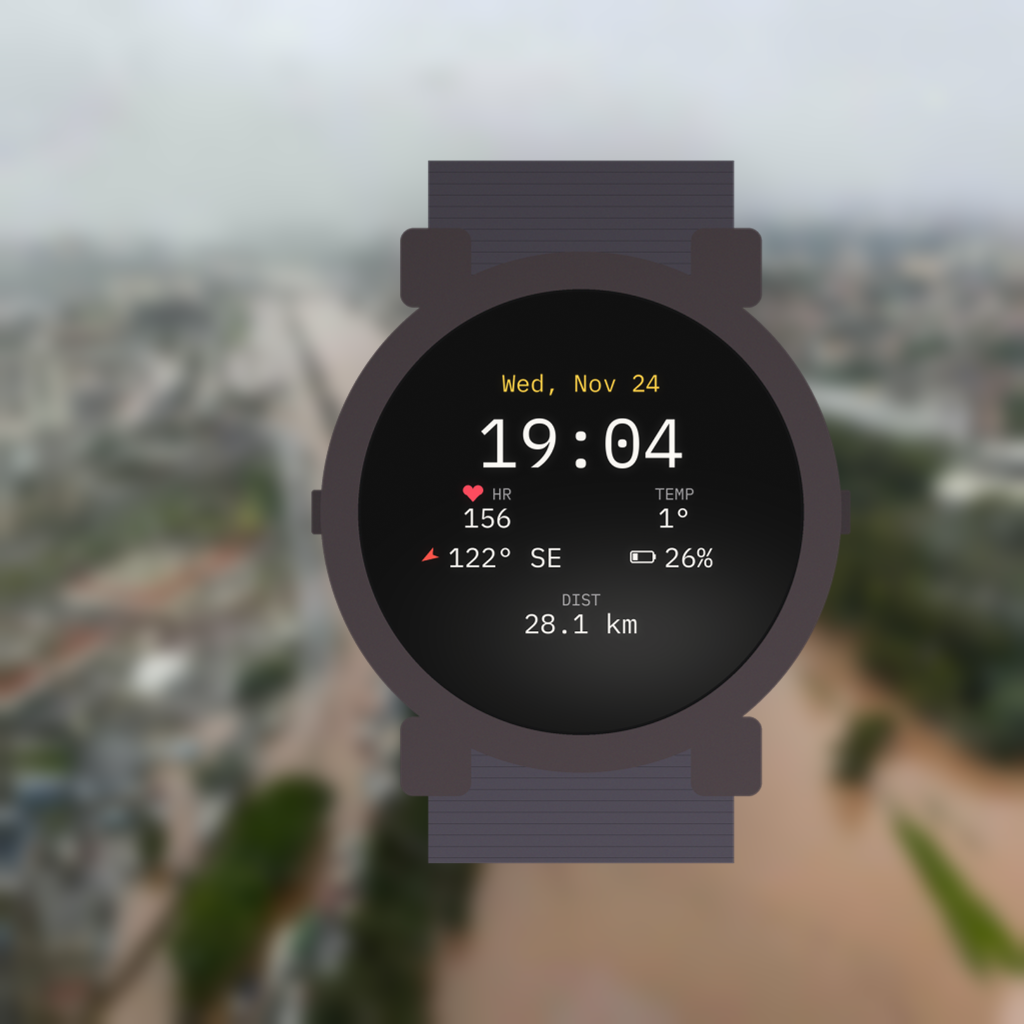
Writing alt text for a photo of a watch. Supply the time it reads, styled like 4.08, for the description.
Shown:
19.04
